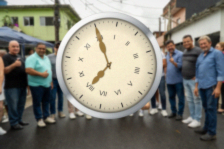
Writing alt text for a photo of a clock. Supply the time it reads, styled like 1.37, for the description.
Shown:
8.00
